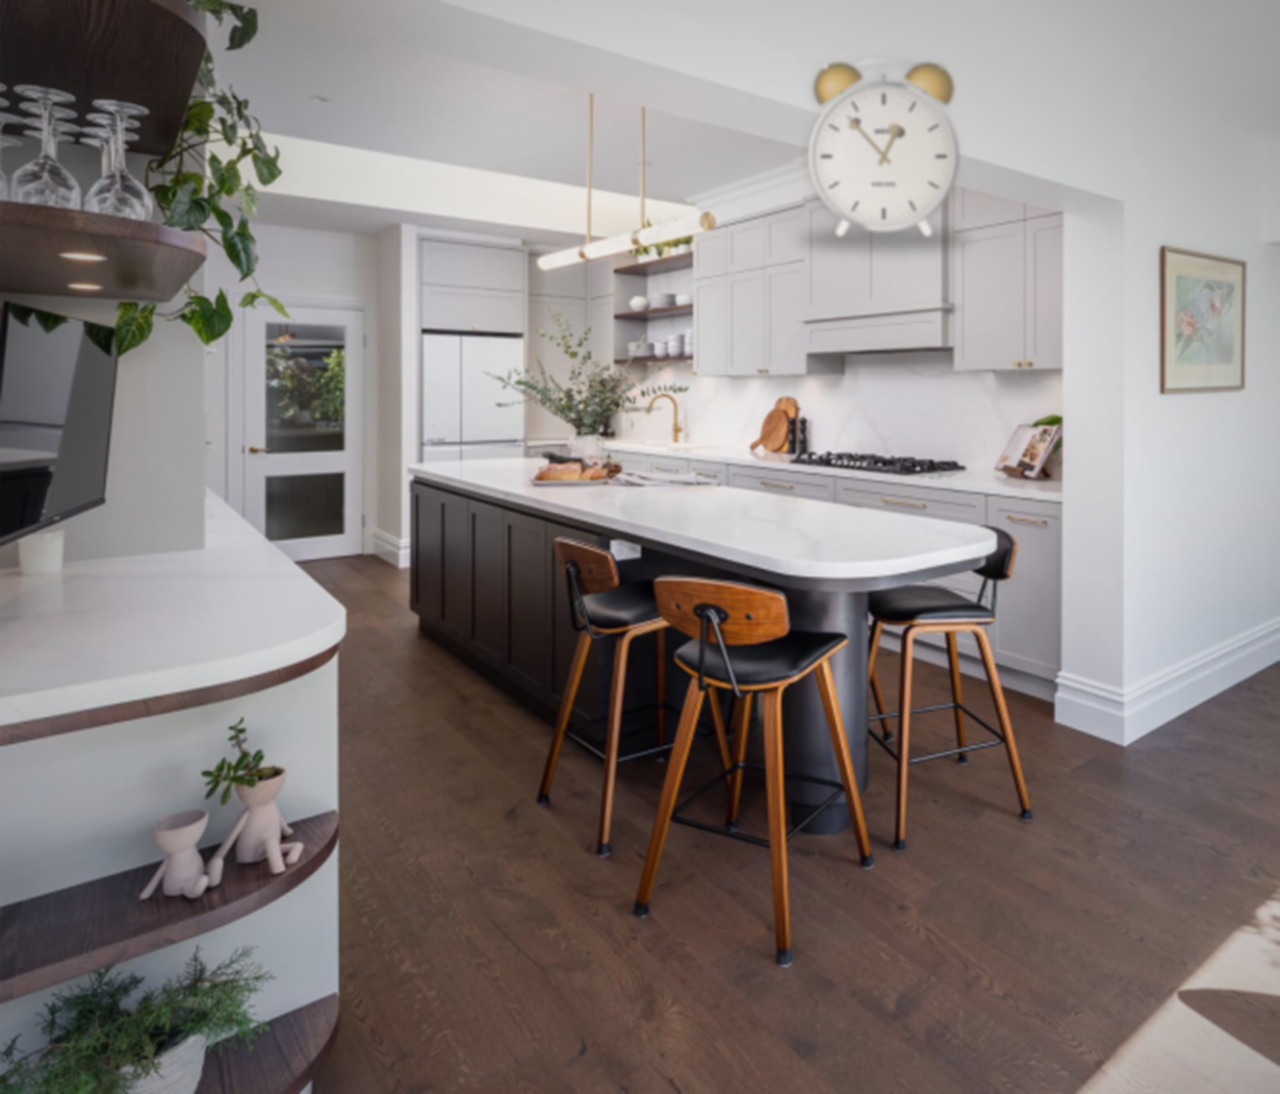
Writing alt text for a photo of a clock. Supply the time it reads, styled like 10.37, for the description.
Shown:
12.53
